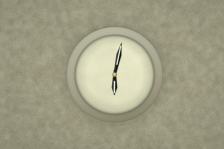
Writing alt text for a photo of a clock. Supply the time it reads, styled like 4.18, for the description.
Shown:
6.02
